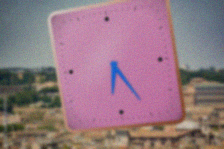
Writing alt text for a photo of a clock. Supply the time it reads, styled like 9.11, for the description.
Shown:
6.25
